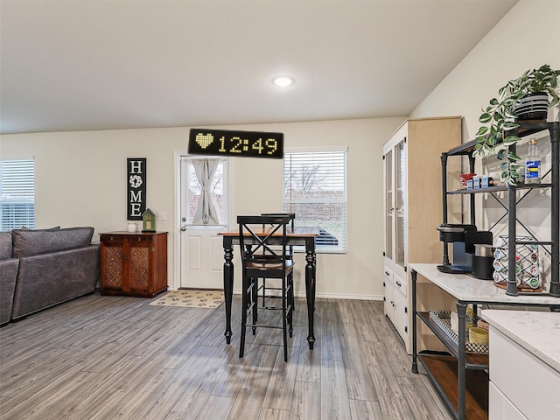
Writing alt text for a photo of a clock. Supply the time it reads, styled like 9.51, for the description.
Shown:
12.49
